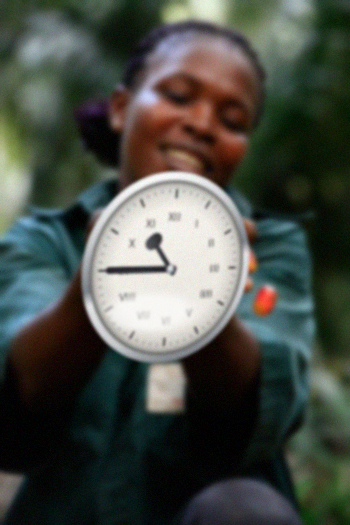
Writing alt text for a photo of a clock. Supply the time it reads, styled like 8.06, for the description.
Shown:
10.45
